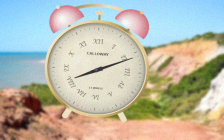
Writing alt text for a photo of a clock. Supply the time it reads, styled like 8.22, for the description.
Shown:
8.11
